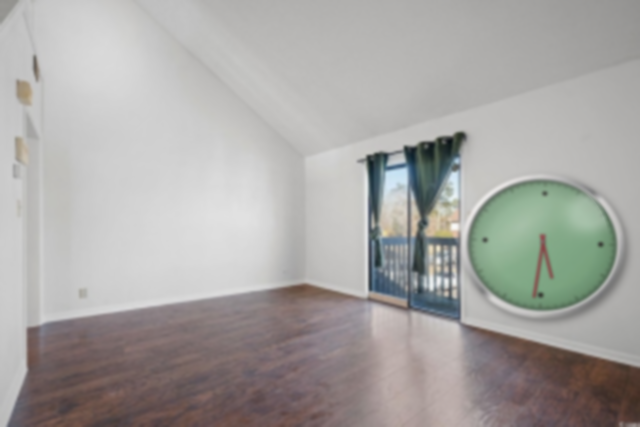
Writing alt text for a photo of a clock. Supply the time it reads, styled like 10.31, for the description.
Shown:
5.31
